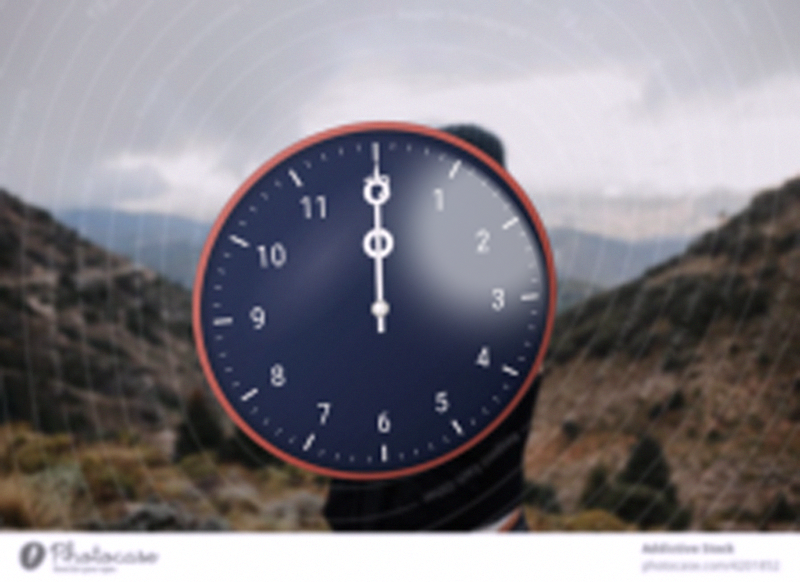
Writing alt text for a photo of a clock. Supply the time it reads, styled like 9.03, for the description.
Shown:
12.00
